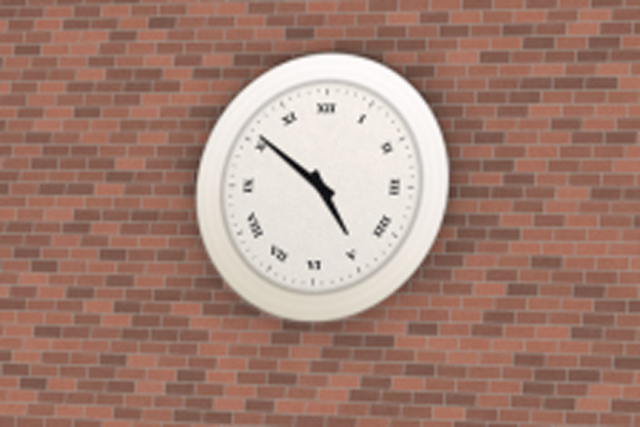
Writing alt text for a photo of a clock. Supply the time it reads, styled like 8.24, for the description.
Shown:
4.51
